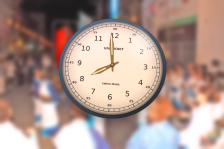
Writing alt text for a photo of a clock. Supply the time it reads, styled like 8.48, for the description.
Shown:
7.59
